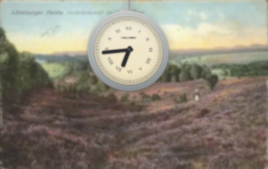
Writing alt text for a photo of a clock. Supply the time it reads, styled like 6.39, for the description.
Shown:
6.44
